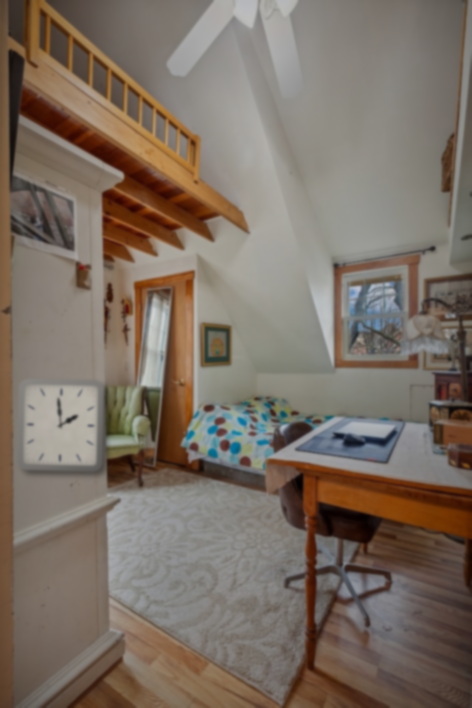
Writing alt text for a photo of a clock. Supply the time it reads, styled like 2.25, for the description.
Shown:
1.59
